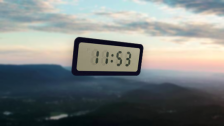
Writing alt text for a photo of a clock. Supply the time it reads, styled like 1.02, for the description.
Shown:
11.53
